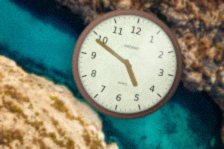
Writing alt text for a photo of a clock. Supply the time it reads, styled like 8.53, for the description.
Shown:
4.49
